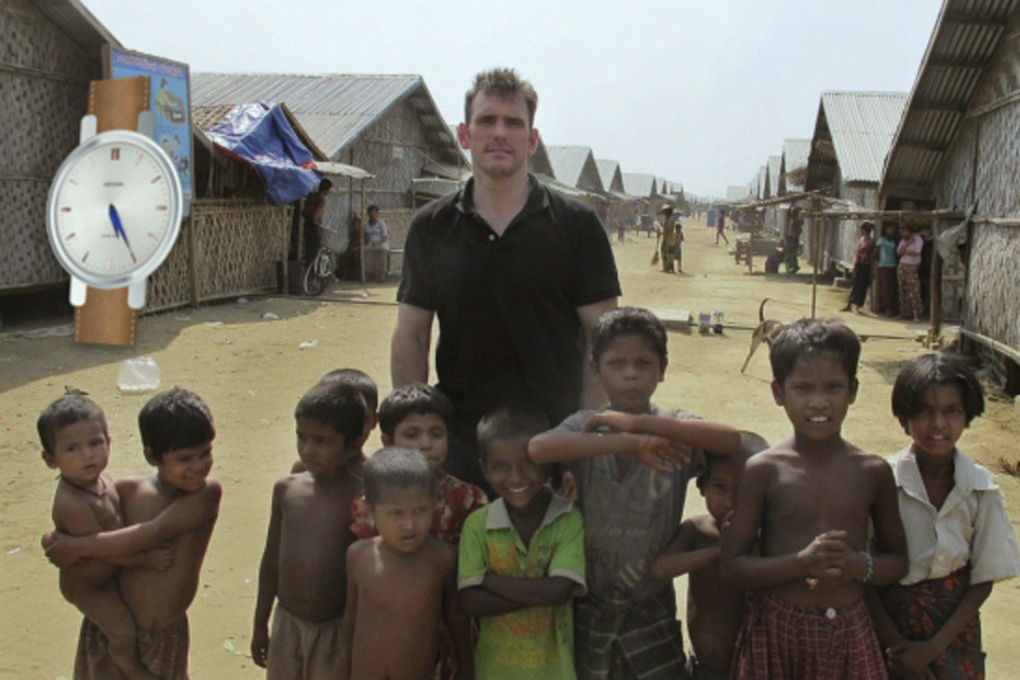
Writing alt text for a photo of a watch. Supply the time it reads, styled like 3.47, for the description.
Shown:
5.25
